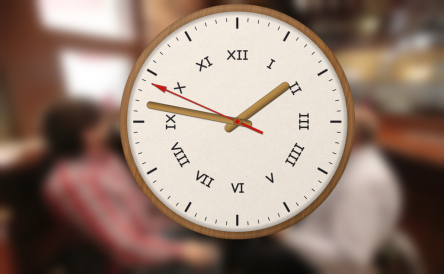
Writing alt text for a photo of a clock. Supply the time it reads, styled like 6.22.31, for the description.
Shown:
1.46.49
